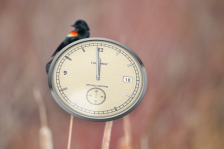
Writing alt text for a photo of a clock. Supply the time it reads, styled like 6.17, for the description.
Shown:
11.59
